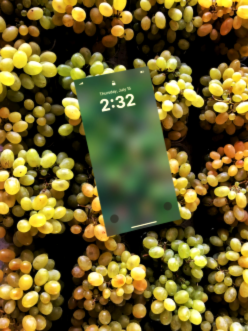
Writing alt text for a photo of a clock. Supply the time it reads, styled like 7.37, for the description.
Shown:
2.32
